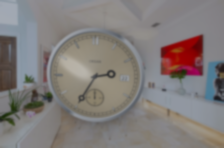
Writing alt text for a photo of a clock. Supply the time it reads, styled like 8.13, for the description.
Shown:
2.35
